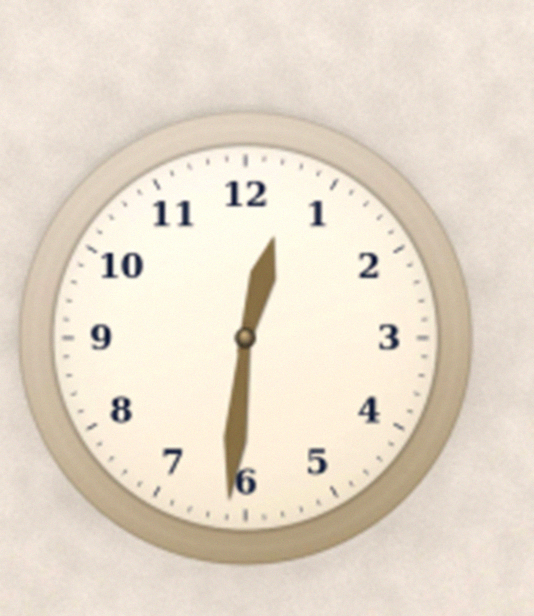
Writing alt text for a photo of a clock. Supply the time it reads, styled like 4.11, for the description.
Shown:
12.31
